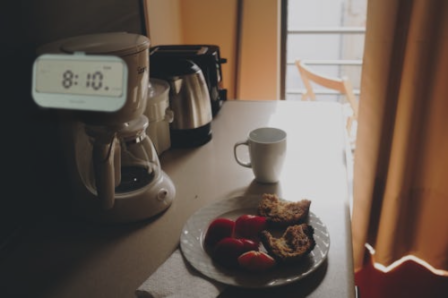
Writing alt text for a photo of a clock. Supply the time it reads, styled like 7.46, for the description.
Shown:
8.10
